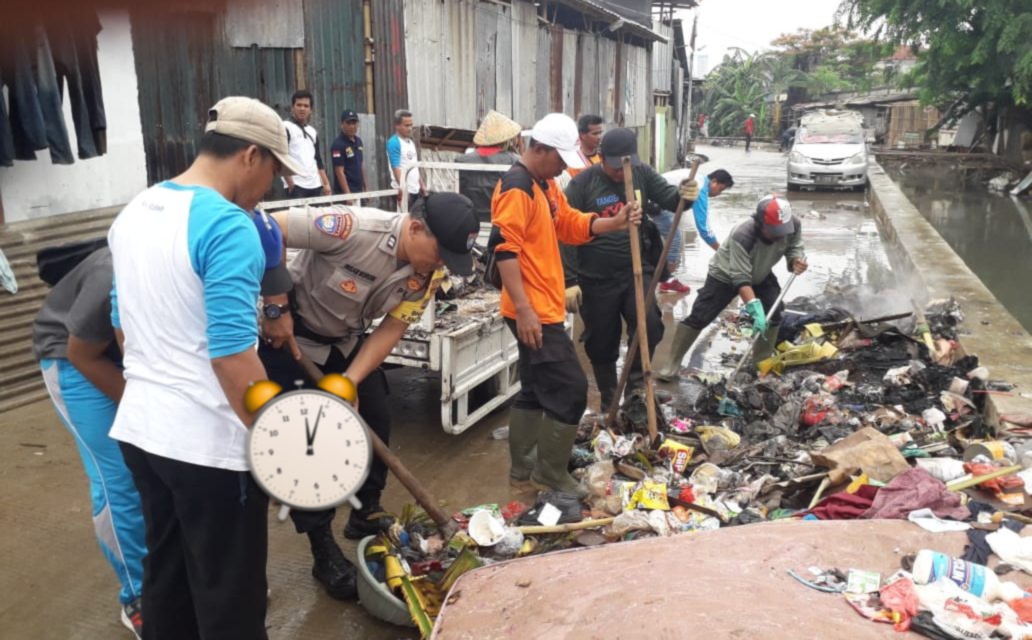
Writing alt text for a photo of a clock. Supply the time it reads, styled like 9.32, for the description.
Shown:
12.04
